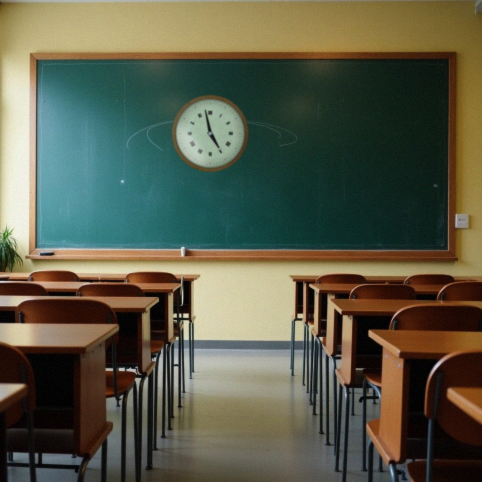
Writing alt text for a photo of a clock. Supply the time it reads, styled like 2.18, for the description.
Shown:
4.58
